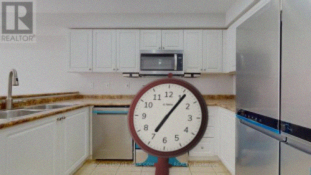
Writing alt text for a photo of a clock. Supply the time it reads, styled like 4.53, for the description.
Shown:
7.06
